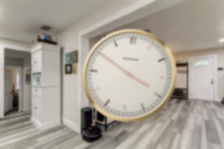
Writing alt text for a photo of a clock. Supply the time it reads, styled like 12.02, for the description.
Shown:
3.50
